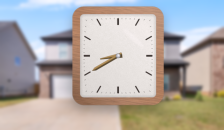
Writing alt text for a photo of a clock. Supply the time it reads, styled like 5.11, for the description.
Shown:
8.40
